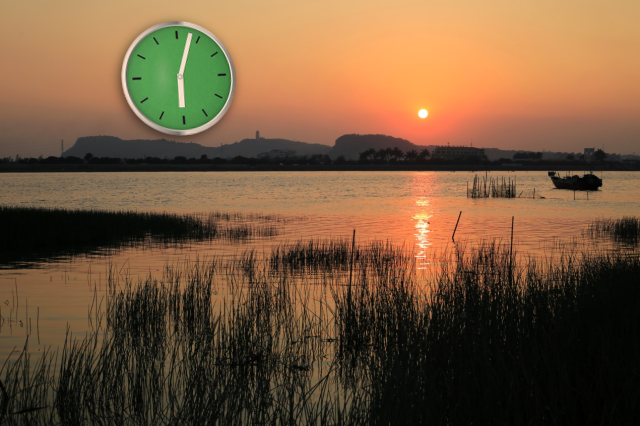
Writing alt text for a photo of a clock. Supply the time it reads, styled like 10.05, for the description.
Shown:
6.03
